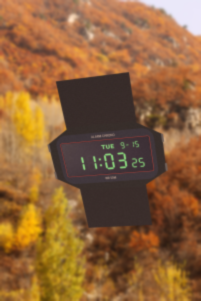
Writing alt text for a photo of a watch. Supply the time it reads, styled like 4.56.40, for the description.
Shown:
11.03.25
